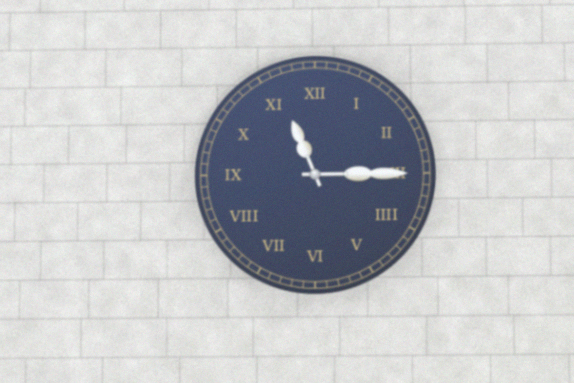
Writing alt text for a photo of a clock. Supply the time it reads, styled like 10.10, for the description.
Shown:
11.15
